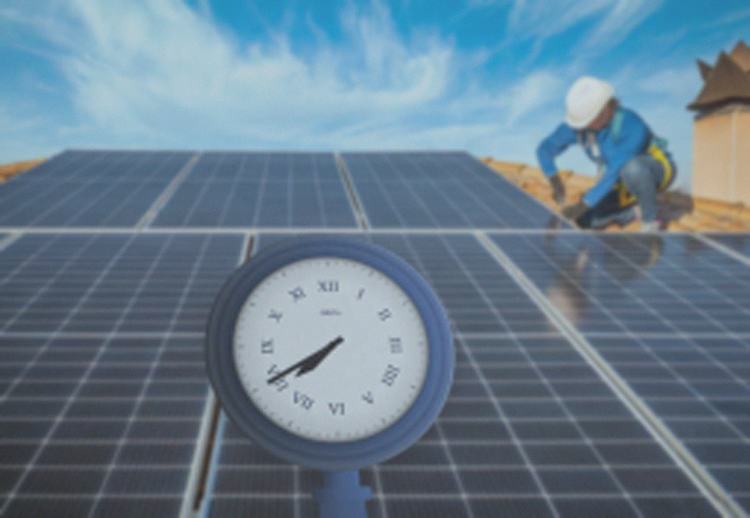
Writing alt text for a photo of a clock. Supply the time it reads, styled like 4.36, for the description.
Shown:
7.40
